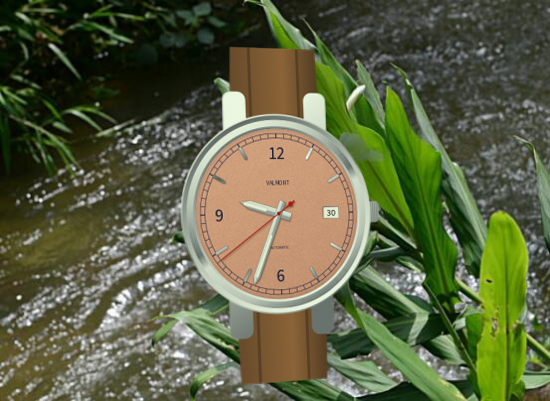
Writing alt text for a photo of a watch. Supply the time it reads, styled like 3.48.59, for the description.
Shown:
9.33.39
